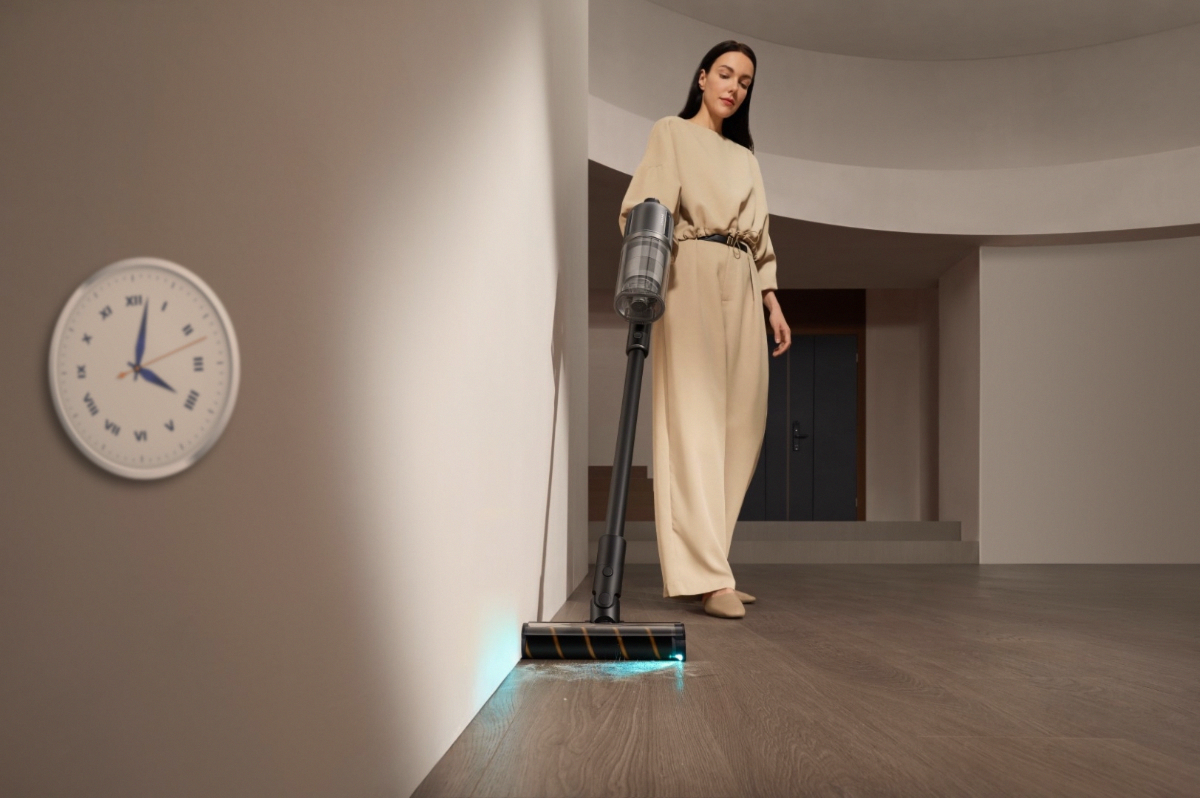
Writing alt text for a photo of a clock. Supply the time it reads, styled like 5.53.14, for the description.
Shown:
4.02.12
